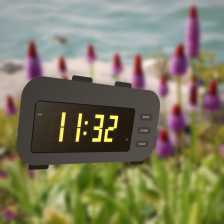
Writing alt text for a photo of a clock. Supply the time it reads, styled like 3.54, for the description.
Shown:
11.32
